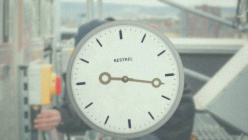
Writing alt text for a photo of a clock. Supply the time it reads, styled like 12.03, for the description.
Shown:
9.17
